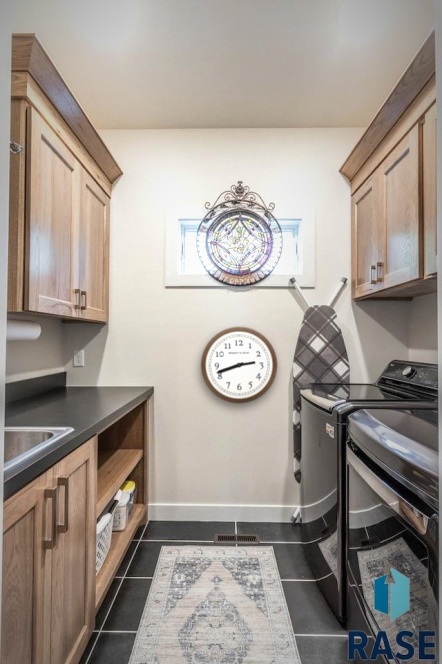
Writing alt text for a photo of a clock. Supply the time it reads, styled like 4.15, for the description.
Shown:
2.42
